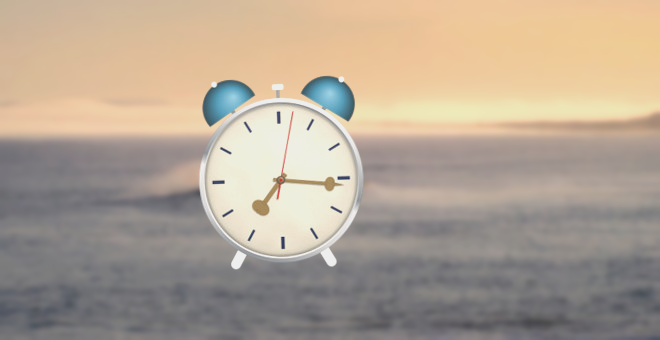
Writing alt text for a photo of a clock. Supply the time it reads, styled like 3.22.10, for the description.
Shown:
7.16.02
